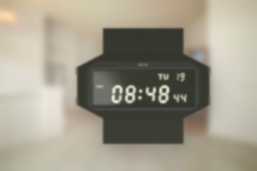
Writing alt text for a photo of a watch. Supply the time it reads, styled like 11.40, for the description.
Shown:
8.48
